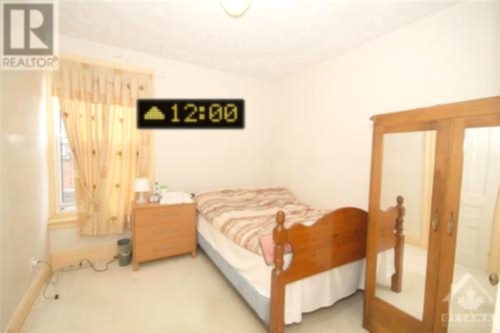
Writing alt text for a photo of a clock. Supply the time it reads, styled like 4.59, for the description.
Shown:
12.00
